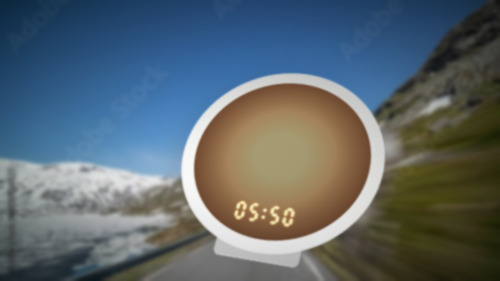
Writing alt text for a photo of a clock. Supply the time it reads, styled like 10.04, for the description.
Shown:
5.50
